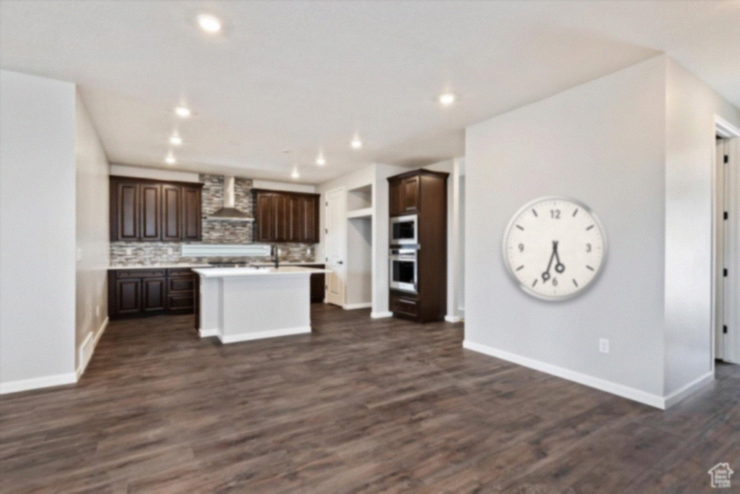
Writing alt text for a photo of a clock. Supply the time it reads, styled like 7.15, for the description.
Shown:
5.33
